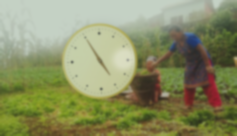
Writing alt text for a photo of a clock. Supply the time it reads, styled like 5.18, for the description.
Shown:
4.55
